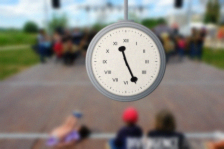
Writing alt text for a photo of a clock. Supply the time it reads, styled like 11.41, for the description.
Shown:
11.26
